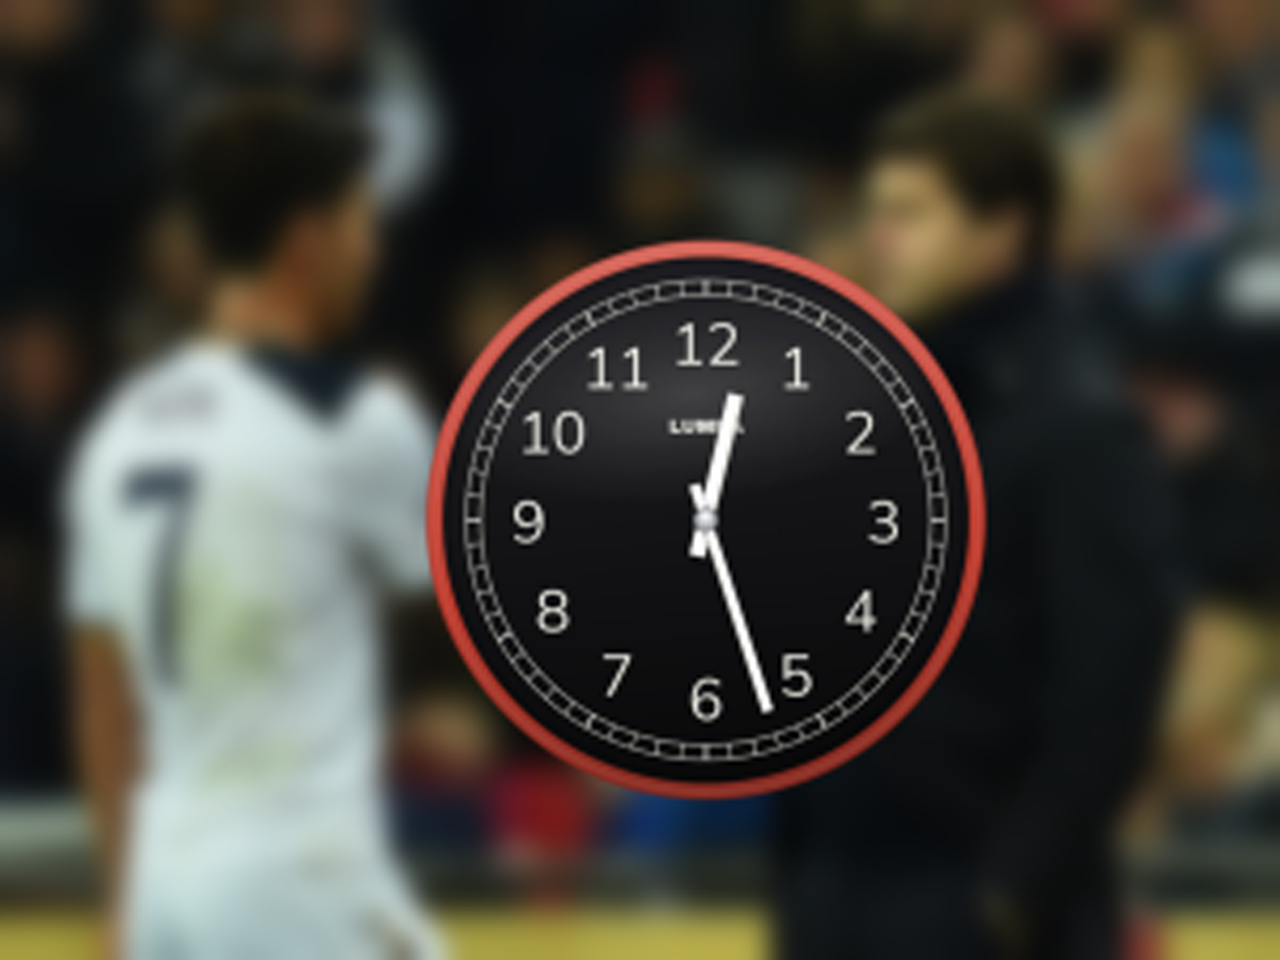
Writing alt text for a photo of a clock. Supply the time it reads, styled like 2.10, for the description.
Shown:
12.27
